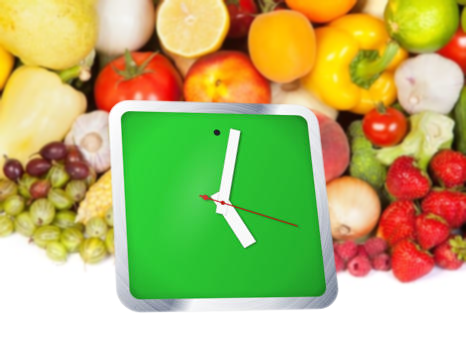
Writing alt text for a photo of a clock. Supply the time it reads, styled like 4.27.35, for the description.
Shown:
5.02.18
